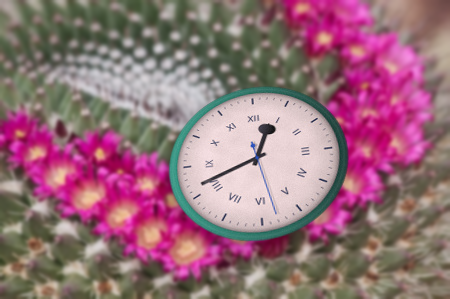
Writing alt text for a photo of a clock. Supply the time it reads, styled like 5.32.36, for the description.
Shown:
12.41.28
